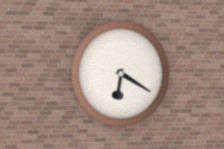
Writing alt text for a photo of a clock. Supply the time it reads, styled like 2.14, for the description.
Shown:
6.20
